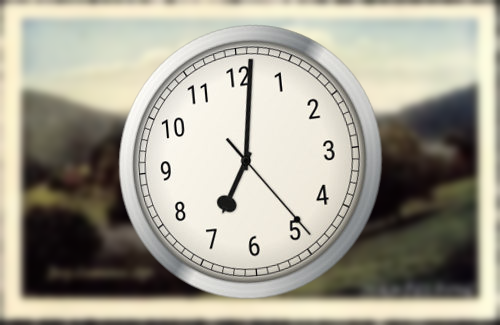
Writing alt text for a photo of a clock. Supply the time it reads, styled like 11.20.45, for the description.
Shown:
7.01.24
